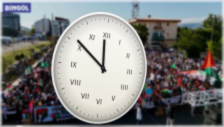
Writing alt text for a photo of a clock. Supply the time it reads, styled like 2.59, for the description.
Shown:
11.51
